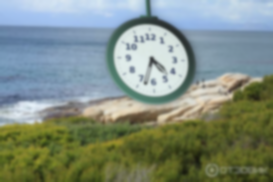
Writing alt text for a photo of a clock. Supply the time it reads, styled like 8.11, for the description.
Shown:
4.33
